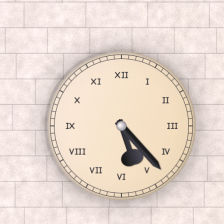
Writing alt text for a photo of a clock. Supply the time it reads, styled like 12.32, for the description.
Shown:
5.23
